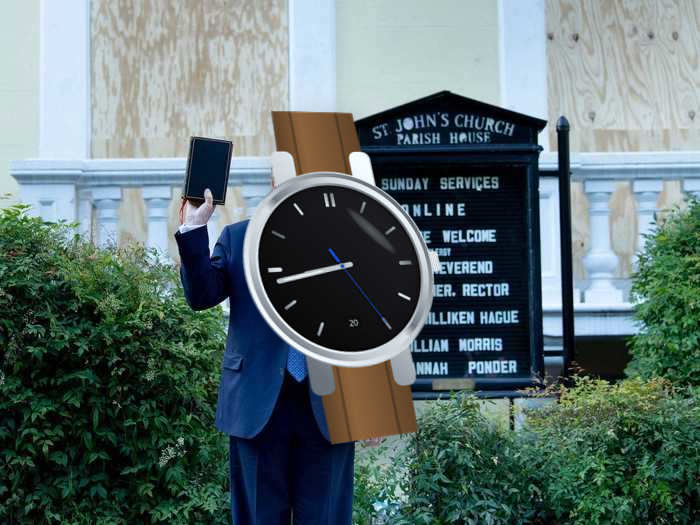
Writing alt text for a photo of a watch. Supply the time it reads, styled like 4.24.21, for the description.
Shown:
8.43.25
